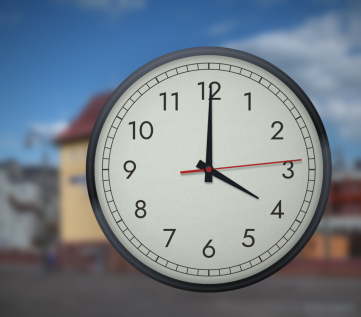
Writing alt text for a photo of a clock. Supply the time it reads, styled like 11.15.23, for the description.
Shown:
4.00.14
